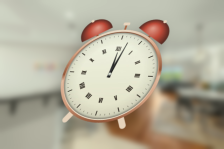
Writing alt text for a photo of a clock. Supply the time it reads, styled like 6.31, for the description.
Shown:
12.02
